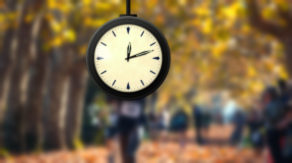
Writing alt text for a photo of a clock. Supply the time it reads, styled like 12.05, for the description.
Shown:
12.12
